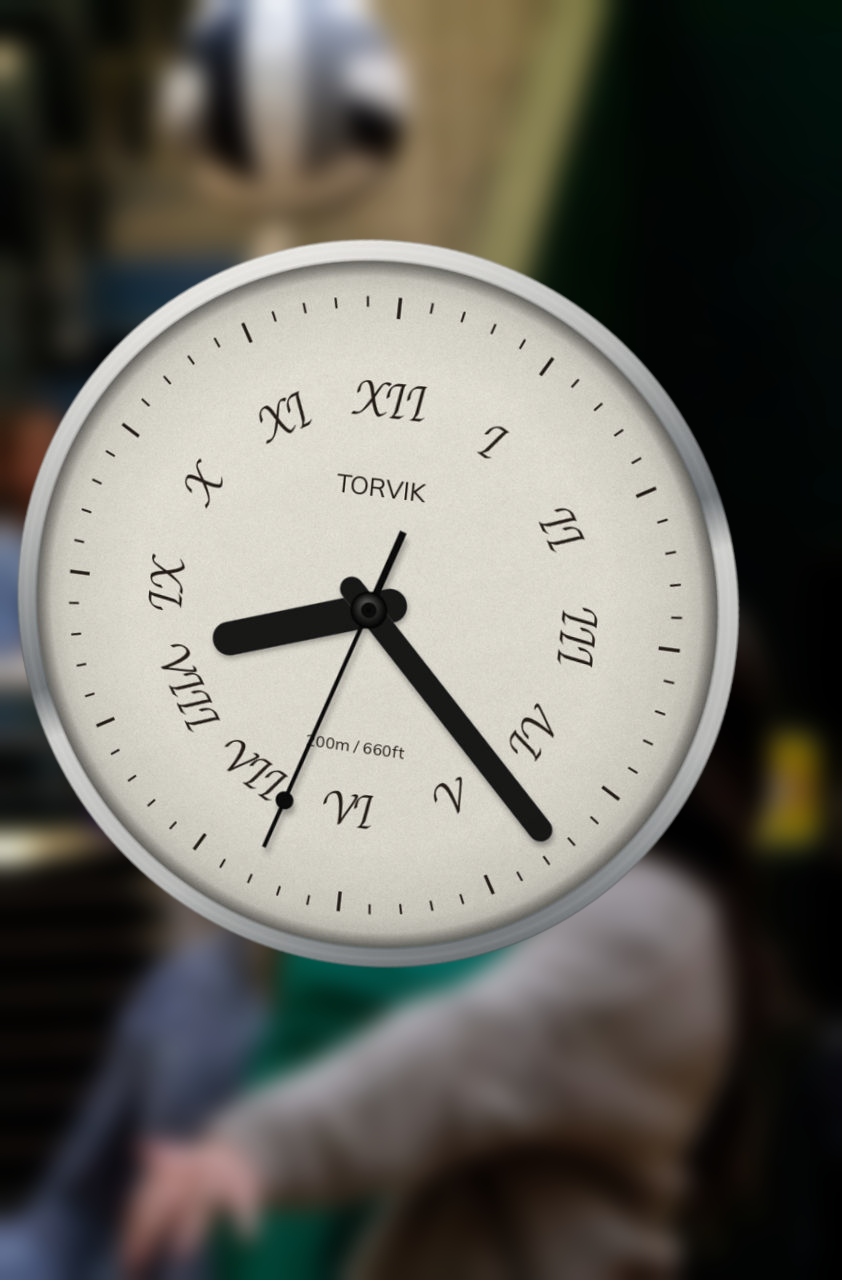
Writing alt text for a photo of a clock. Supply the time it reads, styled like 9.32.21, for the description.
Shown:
8.22.33
